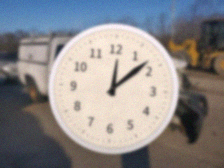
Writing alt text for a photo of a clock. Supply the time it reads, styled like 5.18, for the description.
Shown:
12.08
